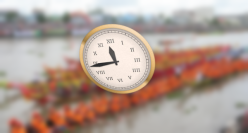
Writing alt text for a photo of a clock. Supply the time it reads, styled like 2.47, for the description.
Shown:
11.44
